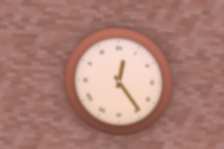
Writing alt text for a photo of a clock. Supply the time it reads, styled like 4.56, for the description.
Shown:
12.24
